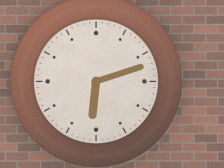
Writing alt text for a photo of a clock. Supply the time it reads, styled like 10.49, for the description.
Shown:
6.12
